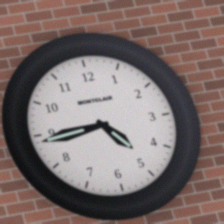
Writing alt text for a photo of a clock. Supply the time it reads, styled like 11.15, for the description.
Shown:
4.44
